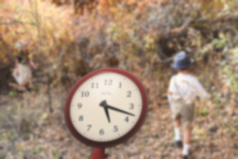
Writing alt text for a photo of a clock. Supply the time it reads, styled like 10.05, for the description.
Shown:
5.18
